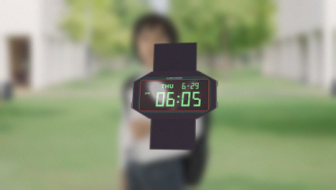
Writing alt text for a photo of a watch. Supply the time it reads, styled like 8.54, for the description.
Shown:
6.05
